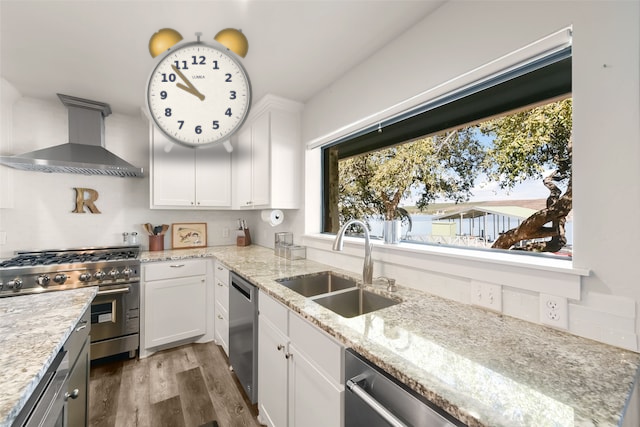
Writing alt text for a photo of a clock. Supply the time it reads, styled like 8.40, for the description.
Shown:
9.53
